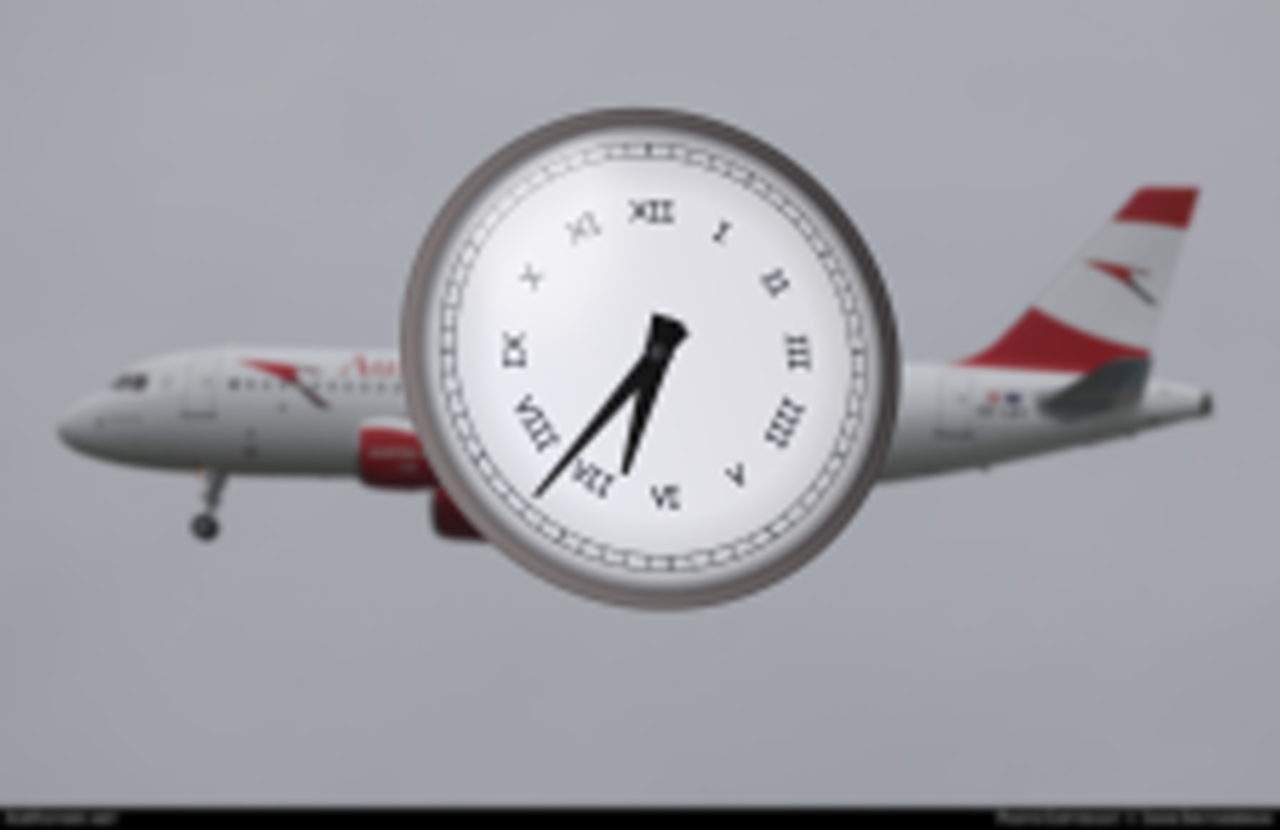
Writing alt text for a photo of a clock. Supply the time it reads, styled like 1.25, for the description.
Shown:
6.37
